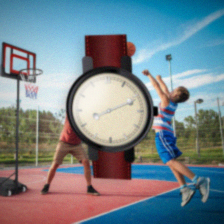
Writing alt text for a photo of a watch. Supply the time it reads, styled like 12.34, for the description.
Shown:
8.11
